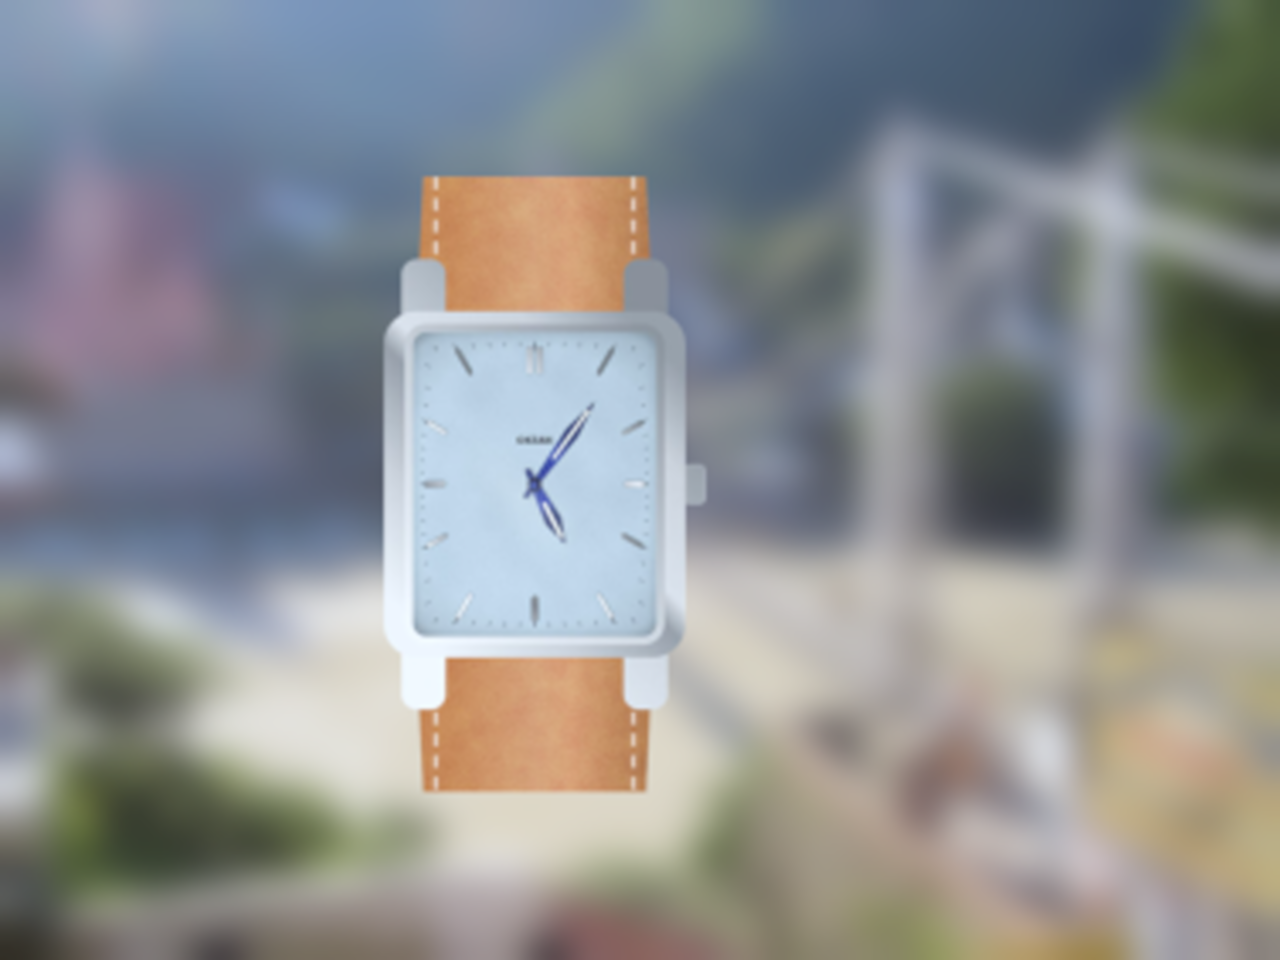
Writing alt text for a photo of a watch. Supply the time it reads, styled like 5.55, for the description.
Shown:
5.06
